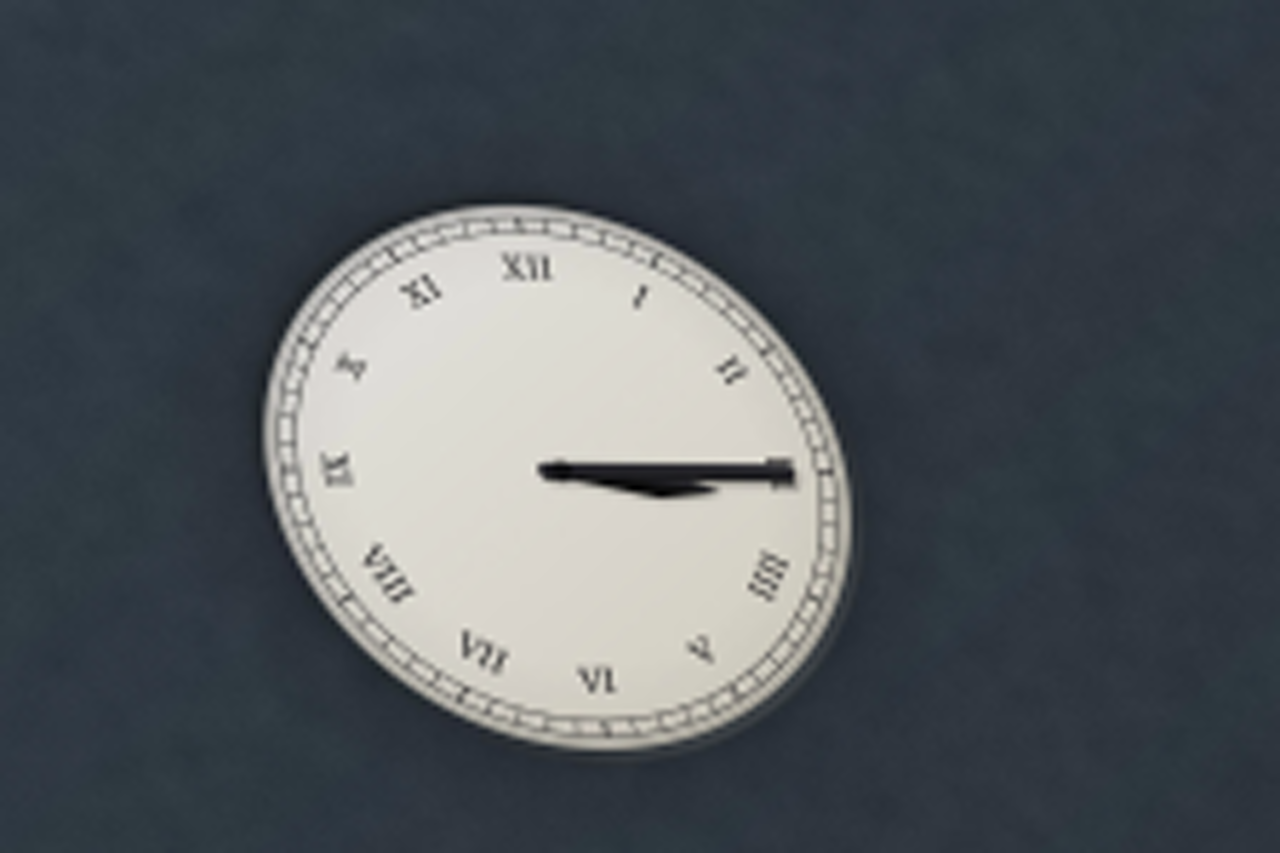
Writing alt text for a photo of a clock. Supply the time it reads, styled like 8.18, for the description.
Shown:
3.15
